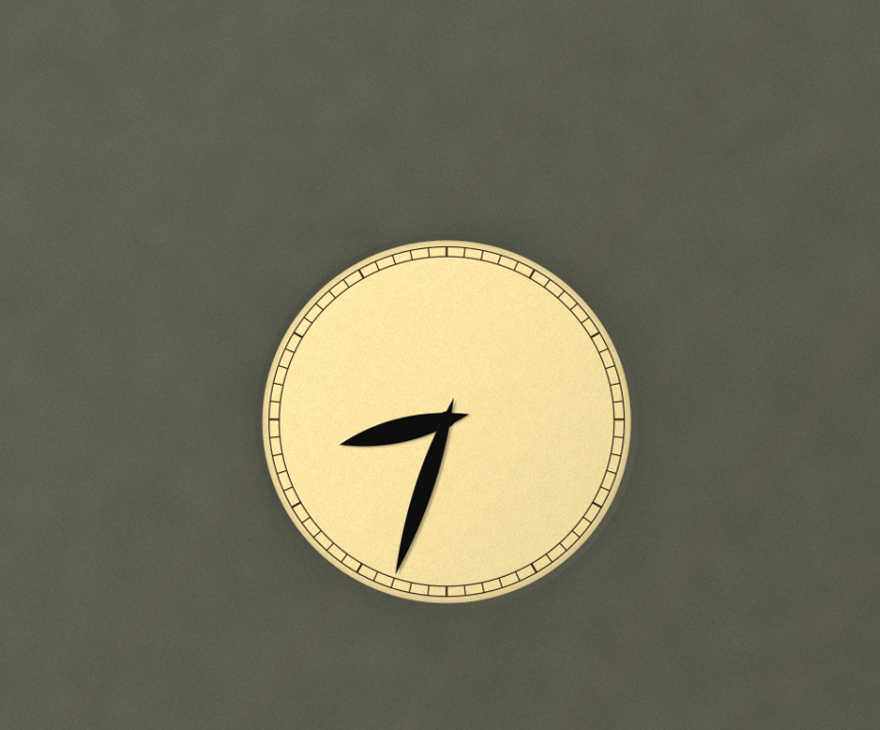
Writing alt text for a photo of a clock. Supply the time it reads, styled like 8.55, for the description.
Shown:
8.33
